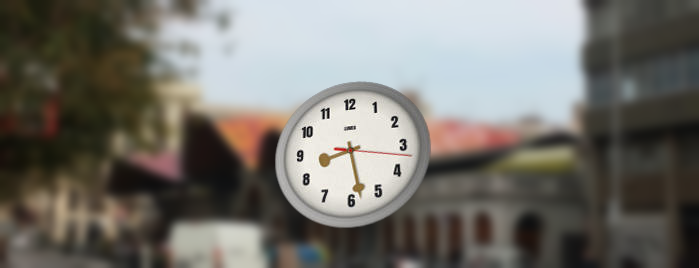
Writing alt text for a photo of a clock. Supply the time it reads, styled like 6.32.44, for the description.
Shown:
8.28.17
